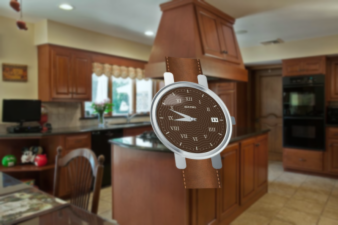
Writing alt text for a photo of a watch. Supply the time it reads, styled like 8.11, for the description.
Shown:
8.49
